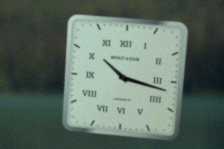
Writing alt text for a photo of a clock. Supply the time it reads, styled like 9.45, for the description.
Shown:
10.17
